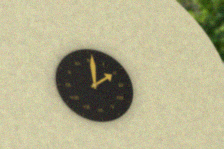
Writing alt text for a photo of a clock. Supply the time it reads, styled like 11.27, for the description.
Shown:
2.01
